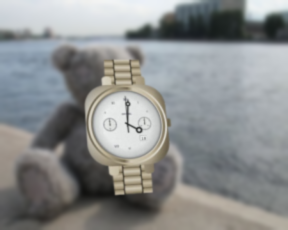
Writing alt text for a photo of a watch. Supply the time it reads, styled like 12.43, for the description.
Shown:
4.01
